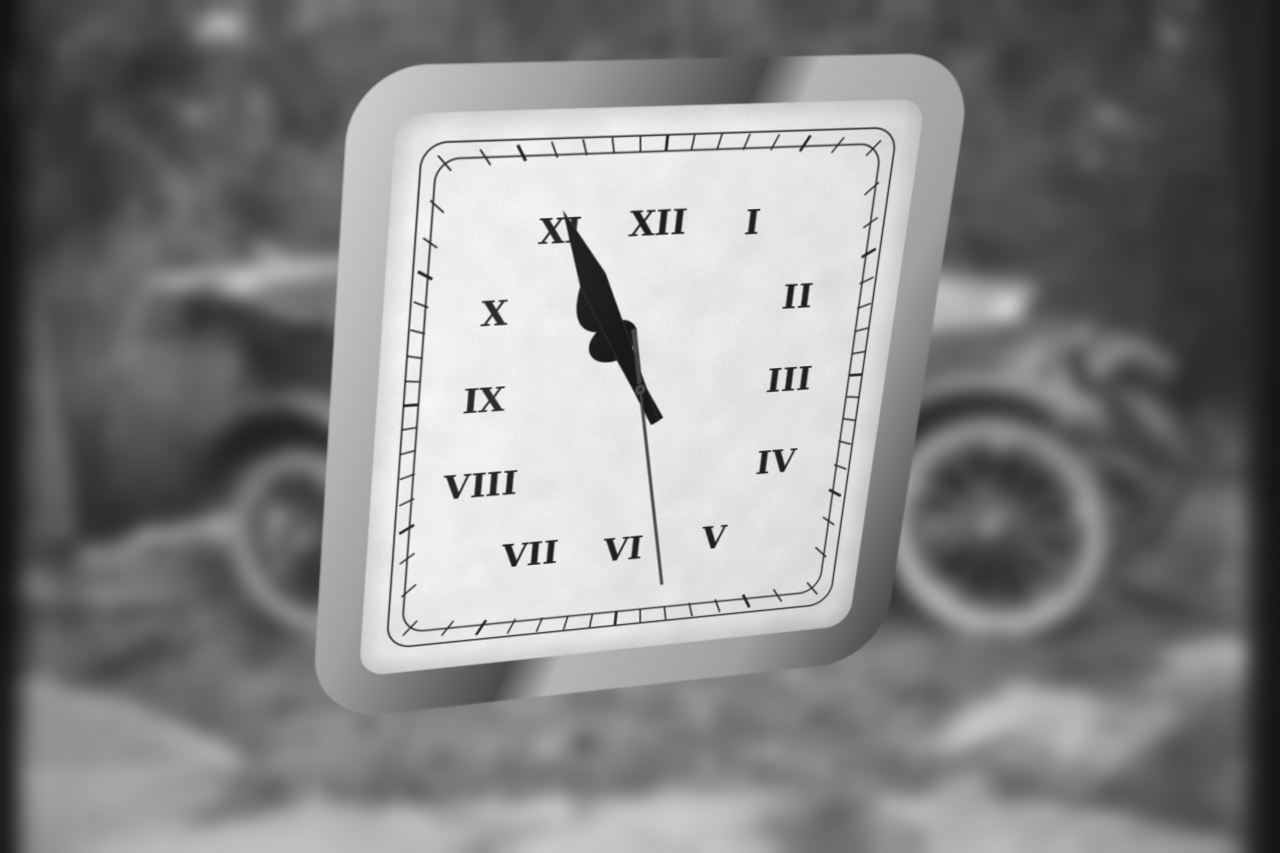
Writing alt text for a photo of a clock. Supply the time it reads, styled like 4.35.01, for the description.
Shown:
10.55.28
